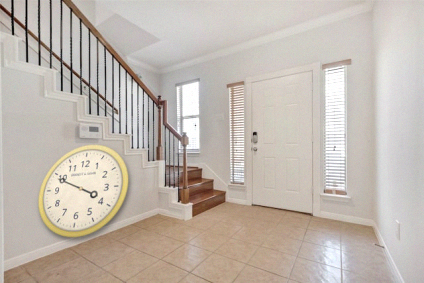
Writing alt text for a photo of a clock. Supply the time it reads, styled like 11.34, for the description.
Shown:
3.49
